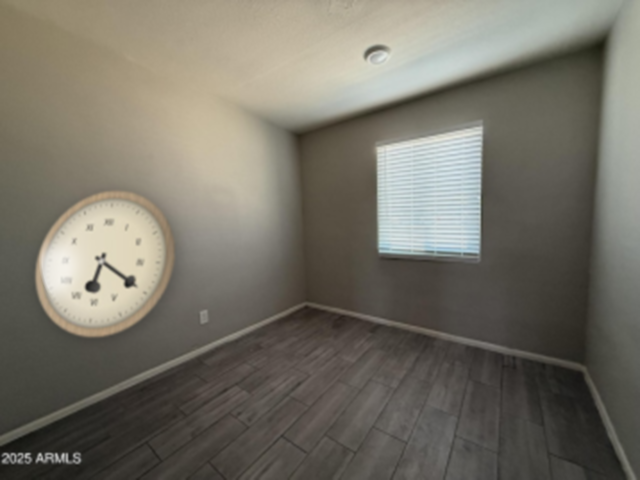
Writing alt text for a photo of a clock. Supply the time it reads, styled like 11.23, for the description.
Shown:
6.20
